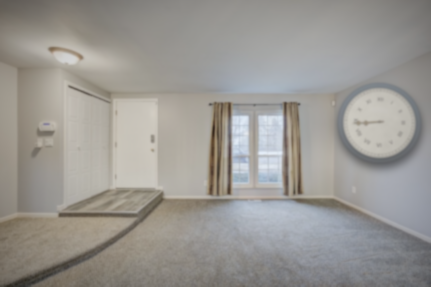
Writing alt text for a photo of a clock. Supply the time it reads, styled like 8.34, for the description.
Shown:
8.44
